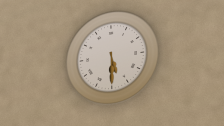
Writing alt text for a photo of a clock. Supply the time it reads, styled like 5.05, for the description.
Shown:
5.30
